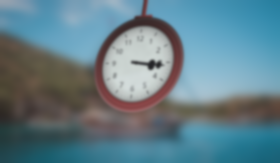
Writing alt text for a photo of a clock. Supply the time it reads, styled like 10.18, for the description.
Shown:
3.16
